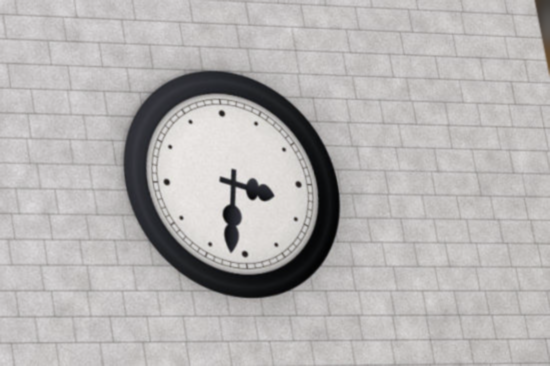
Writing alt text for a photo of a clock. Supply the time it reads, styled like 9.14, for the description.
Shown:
3.32
